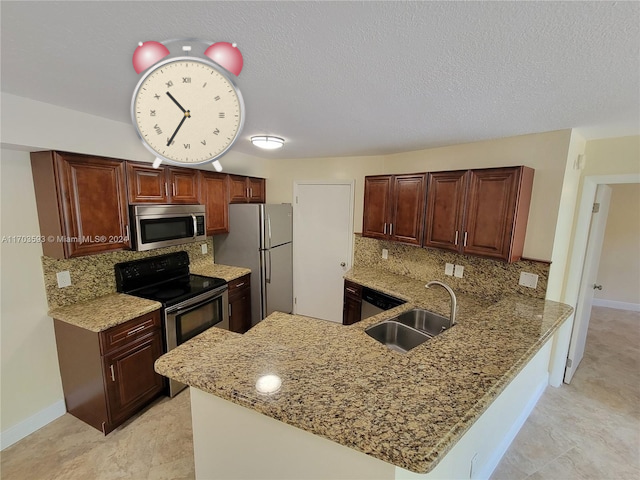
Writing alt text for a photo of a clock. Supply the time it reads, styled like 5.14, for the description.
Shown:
10.35
